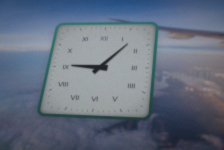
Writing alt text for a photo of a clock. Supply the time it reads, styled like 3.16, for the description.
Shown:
9.07
